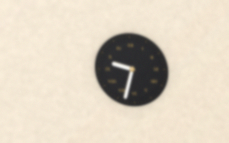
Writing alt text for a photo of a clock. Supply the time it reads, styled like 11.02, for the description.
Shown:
9.33
